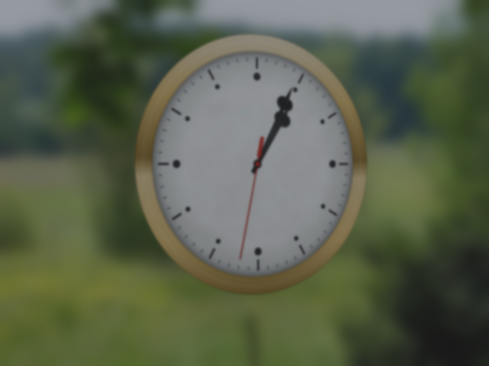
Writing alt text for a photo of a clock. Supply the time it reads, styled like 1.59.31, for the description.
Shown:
1.04.32
